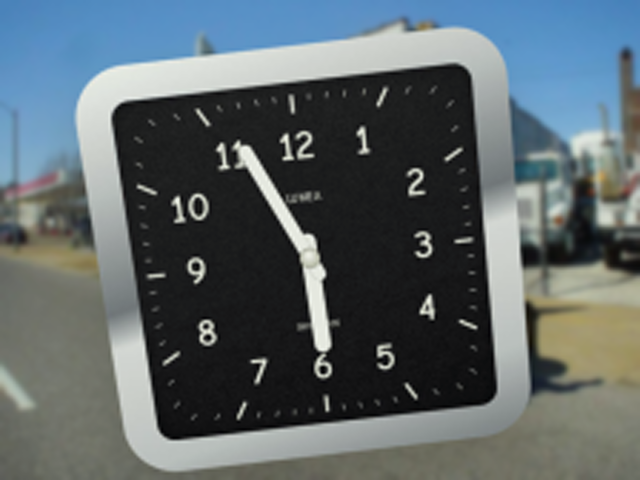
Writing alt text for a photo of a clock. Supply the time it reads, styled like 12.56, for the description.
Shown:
5.56
